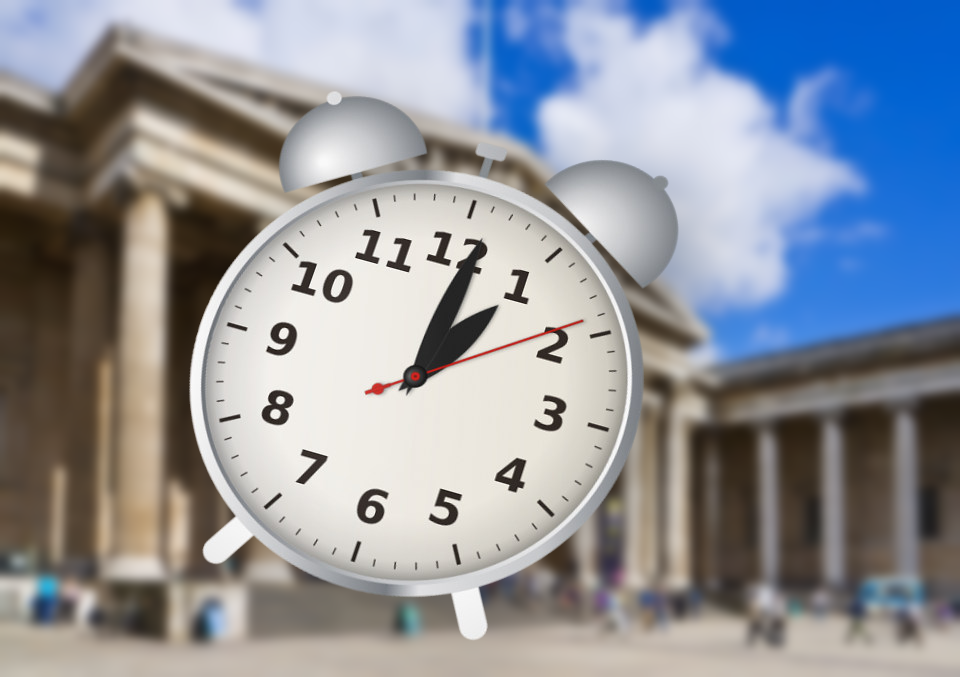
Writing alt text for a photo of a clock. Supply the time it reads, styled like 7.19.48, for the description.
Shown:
1.01.09
